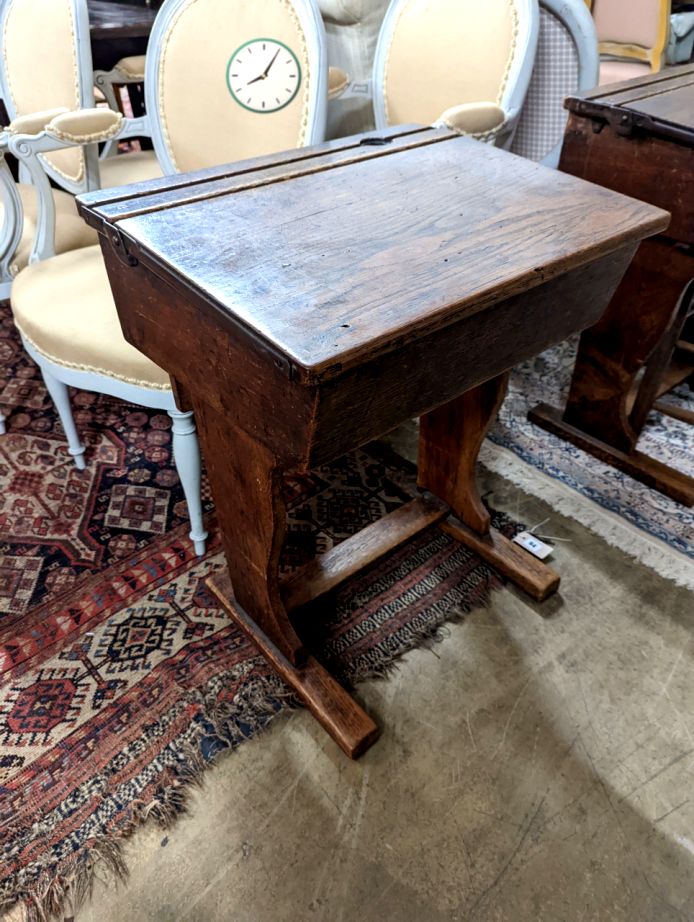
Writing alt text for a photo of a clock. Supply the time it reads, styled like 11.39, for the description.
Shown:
8.05
